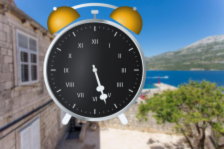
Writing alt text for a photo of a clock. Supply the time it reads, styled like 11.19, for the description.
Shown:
5.27
